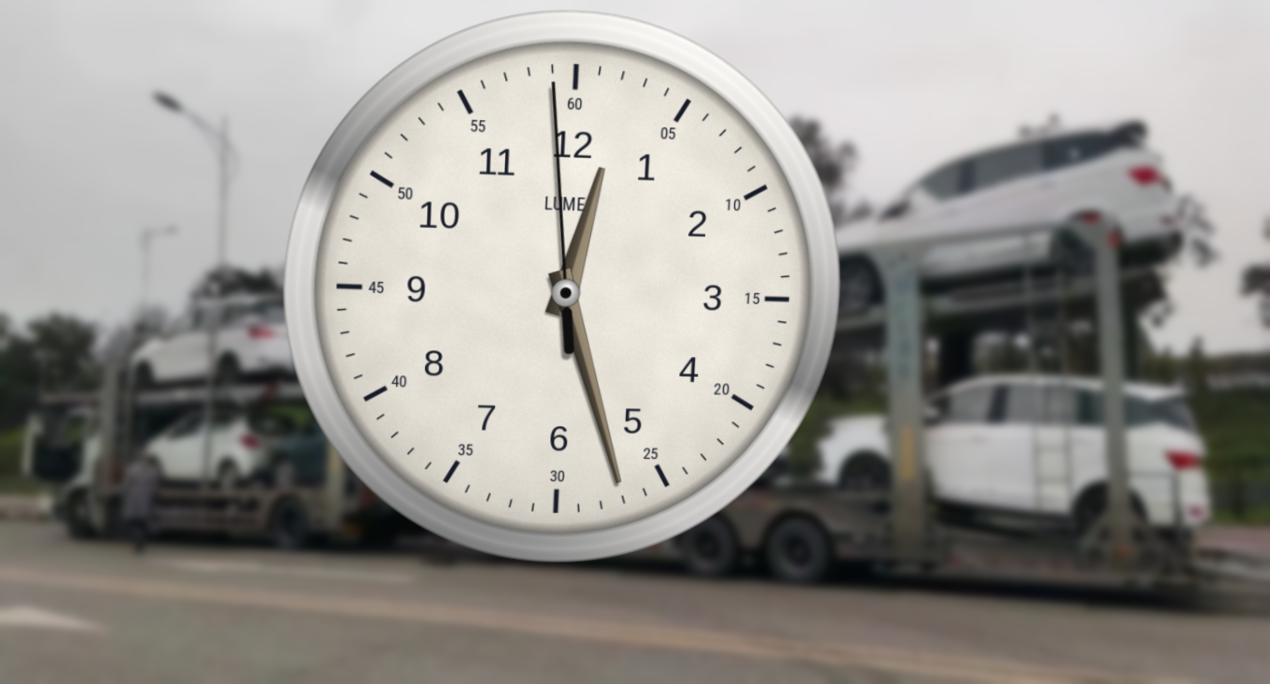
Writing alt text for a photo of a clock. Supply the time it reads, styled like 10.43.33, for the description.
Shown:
12.26.59
